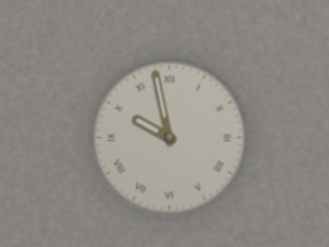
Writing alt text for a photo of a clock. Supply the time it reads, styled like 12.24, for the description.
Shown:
9.58
